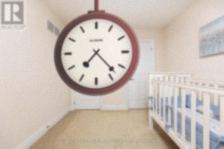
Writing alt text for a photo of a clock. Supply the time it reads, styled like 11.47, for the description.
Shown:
7.23
